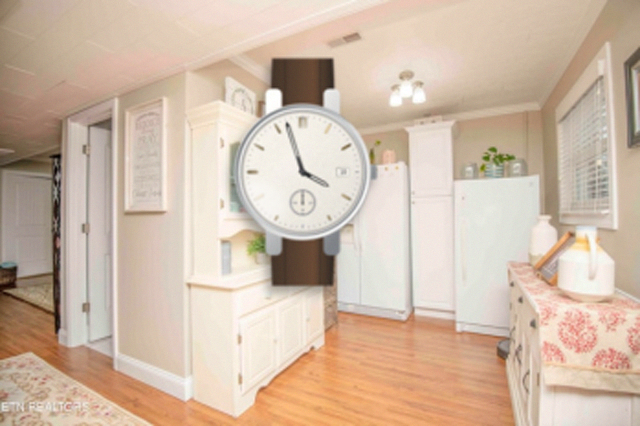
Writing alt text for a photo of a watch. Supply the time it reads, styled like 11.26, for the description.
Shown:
3.57
